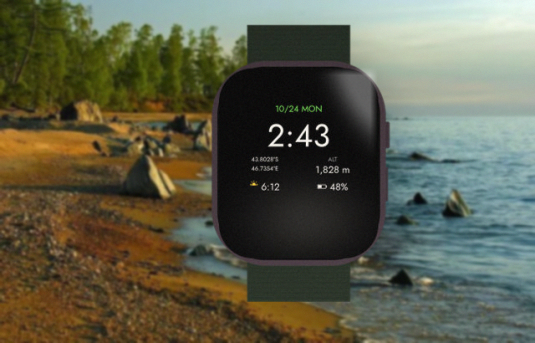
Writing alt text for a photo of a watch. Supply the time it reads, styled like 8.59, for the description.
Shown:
2.43
